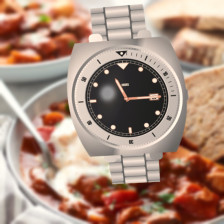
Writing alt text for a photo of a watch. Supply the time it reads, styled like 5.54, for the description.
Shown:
11.15
